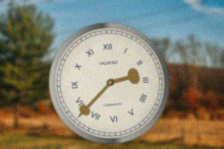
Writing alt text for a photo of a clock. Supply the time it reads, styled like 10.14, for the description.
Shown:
2.38
